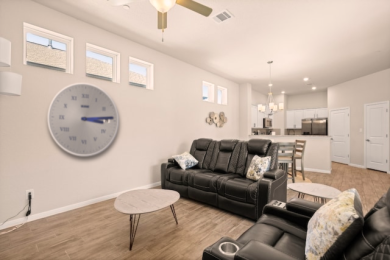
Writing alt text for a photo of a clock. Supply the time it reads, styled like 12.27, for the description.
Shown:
3.14
